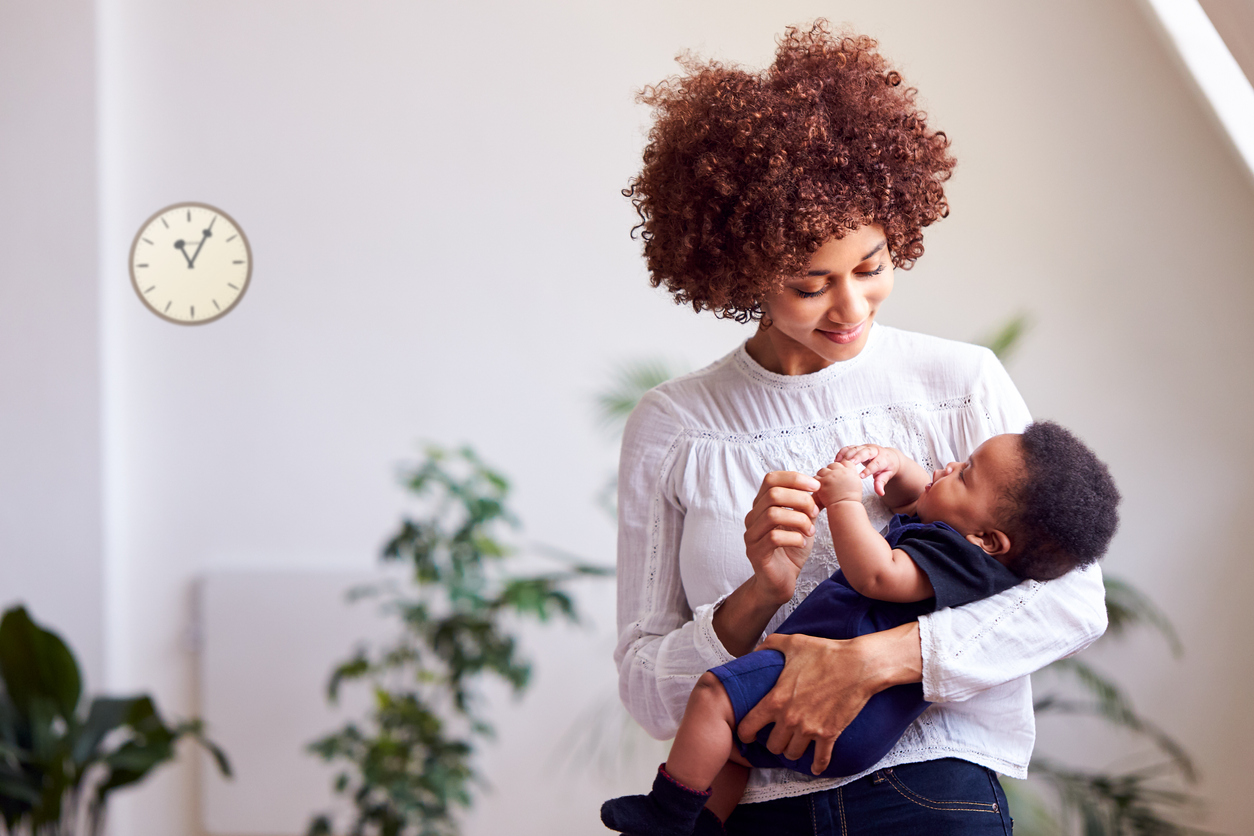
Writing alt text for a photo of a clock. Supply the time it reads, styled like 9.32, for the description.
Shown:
11.05
